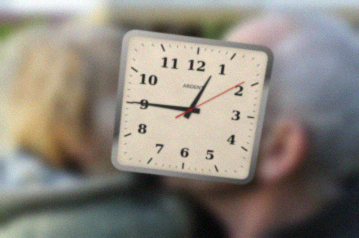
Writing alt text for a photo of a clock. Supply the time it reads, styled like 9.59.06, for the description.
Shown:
12.45.09
